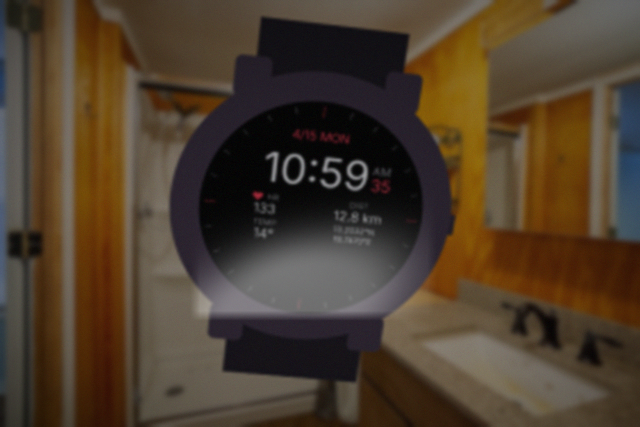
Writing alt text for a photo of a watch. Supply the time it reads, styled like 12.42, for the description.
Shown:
10.59
